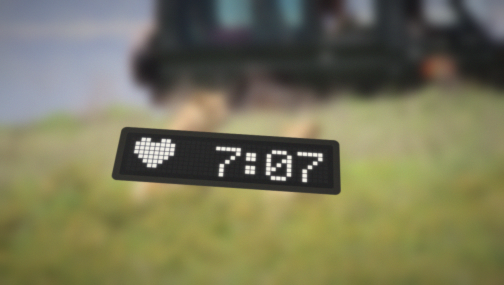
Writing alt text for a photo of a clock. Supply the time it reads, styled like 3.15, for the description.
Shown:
7.07
